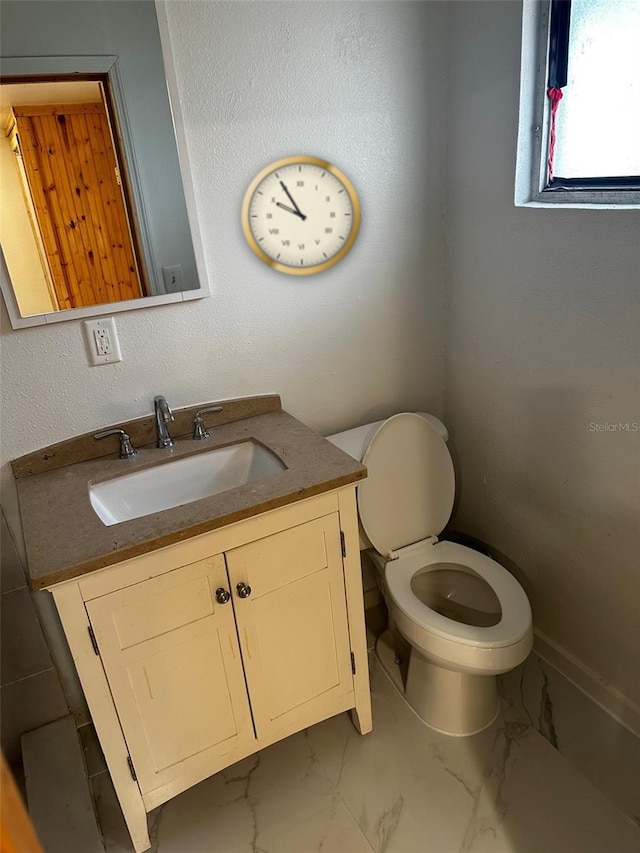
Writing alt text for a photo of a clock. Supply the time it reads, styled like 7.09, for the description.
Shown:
9.55
